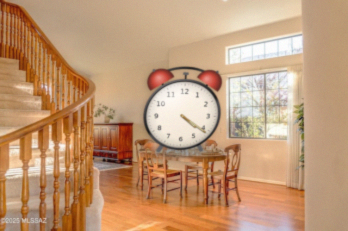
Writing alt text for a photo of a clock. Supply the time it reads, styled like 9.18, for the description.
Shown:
4.21
